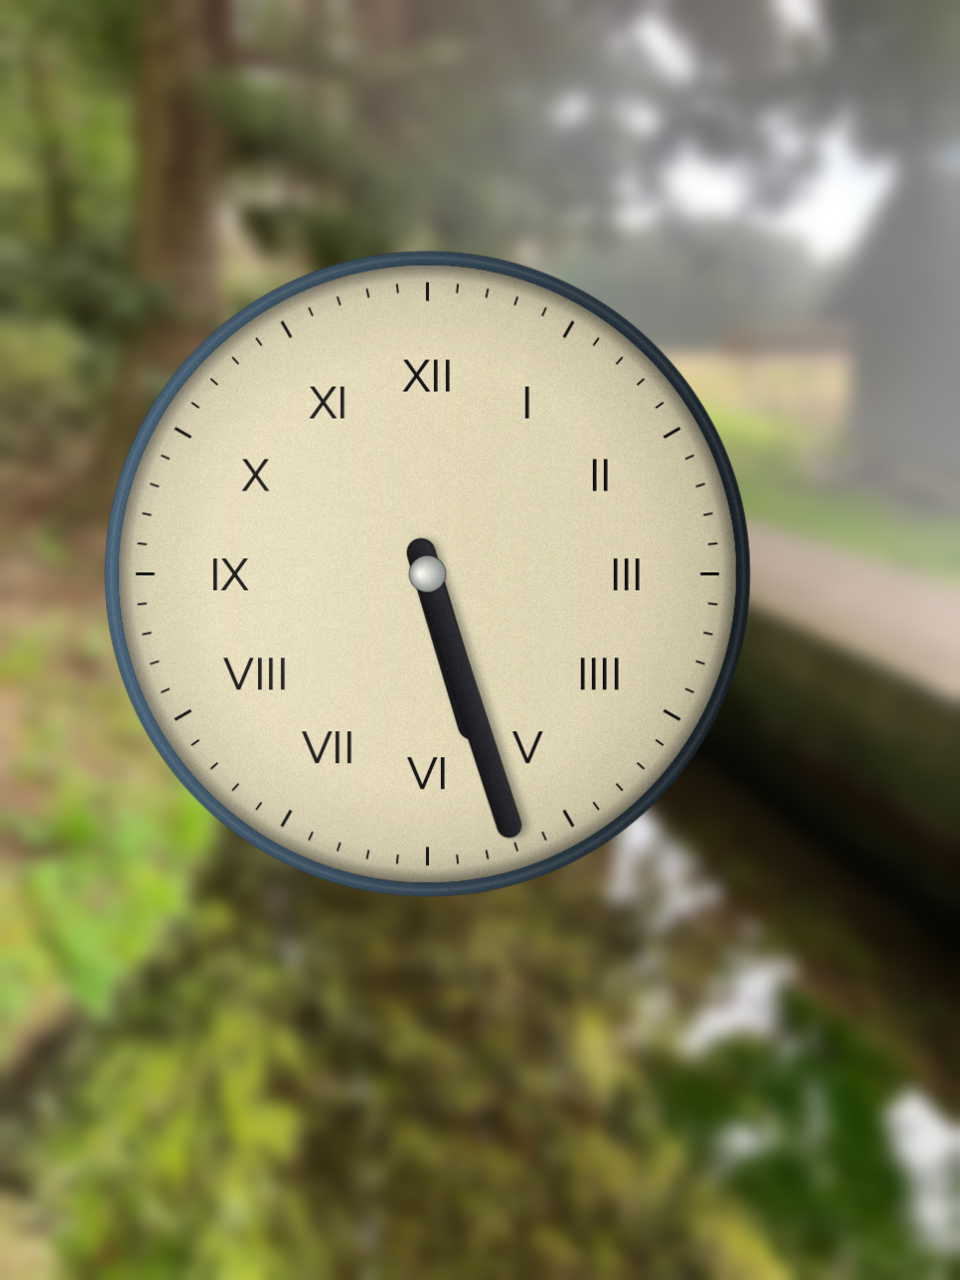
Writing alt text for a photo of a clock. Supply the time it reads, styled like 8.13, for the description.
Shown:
5.27
